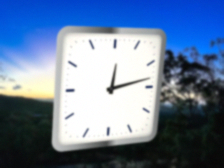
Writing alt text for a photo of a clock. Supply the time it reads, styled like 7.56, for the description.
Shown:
12.13
